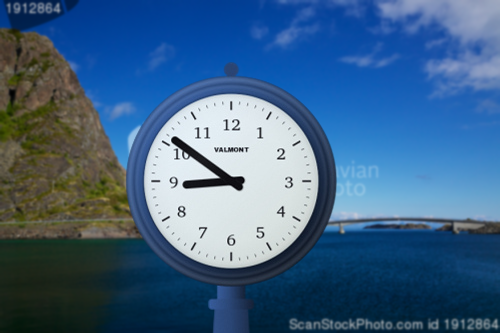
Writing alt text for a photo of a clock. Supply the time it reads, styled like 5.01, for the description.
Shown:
8.51
